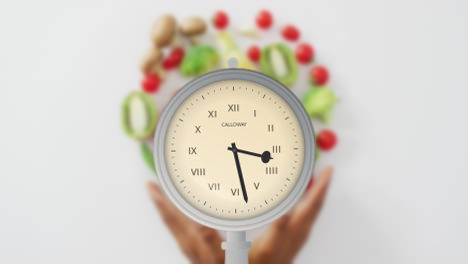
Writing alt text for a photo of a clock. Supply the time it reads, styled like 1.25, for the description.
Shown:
3.28
